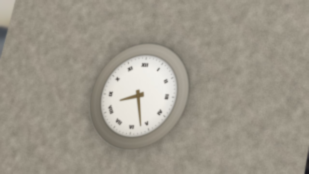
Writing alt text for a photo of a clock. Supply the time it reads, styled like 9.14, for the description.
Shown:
8.27
